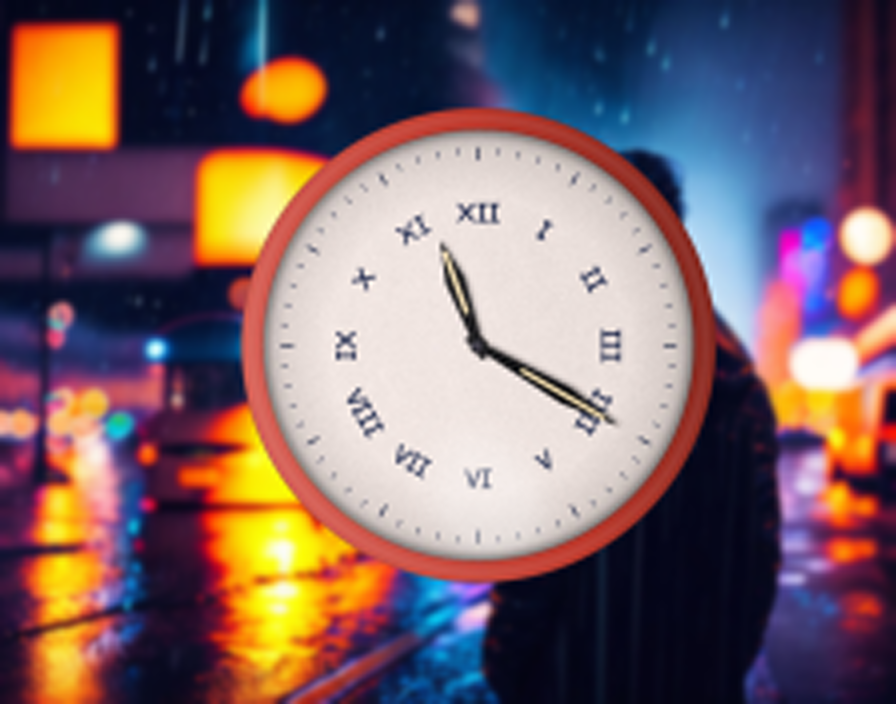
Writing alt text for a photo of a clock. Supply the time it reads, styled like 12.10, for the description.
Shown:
11.20
